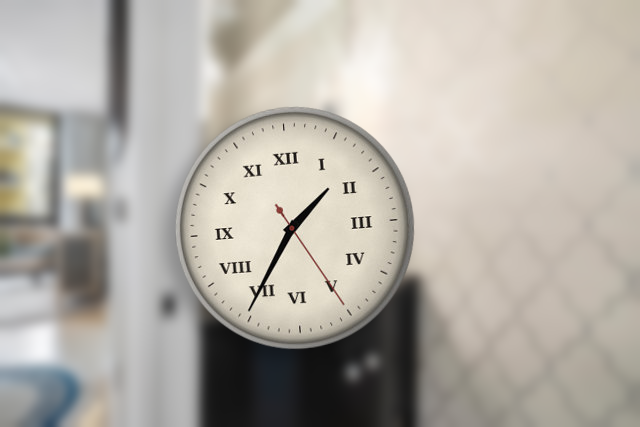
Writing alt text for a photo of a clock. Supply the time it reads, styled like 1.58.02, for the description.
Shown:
1.35.25
